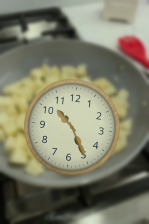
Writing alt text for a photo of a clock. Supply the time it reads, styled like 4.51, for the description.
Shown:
10.25
